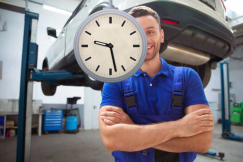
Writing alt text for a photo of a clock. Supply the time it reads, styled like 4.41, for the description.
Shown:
9.28
